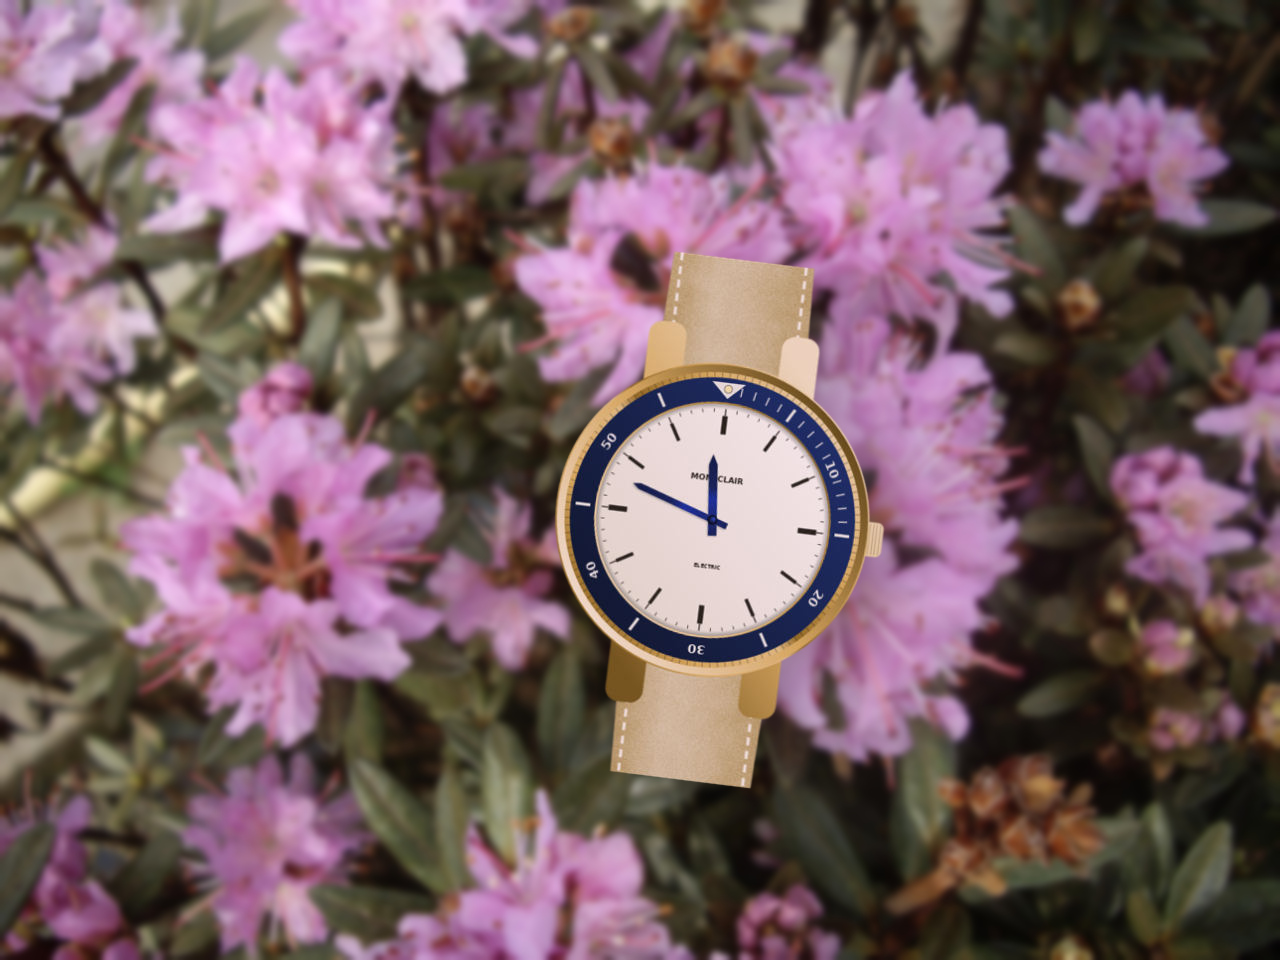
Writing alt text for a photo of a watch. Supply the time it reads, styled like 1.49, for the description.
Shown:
11.48
